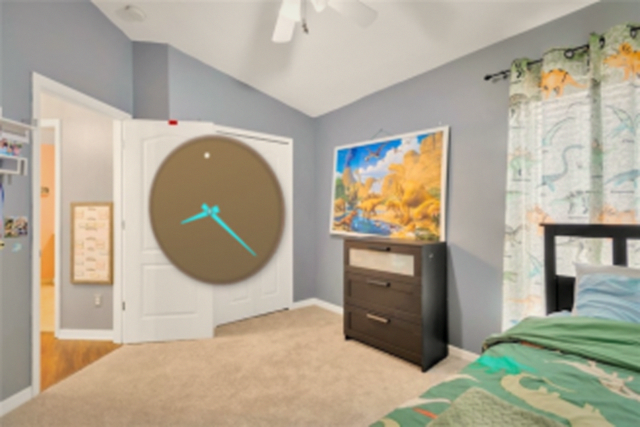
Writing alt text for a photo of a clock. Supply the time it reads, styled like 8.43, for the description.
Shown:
8.22
